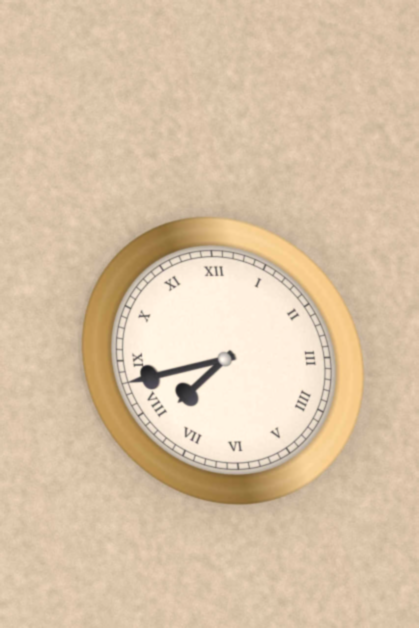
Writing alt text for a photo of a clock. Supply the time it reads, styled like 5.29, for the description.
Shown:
7.43
